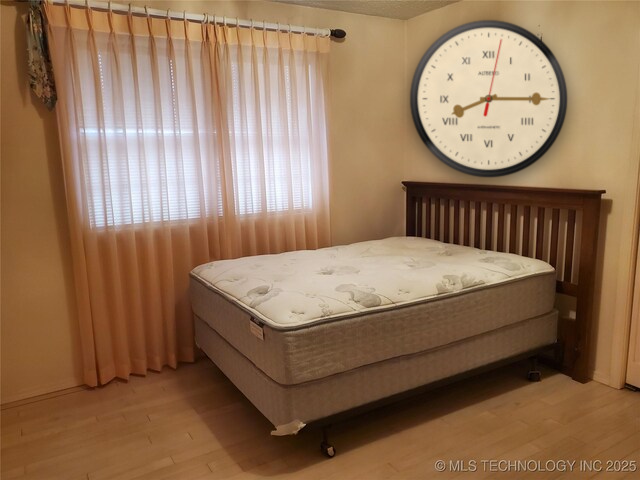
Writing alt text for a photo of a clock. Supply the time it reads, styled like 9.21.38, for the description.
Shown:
8.15.02
